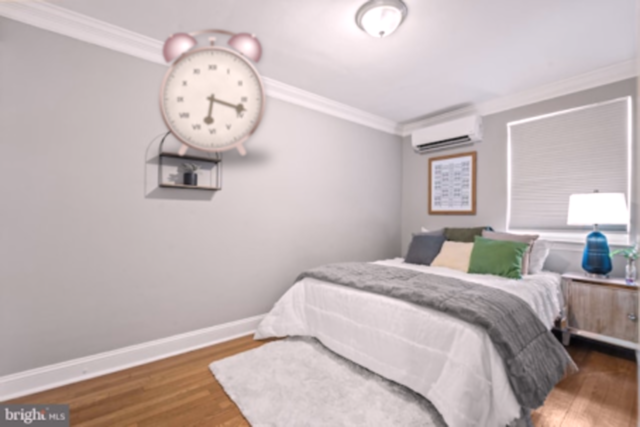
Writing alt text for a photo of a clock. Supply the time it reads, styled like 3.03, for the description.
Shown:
6.18
